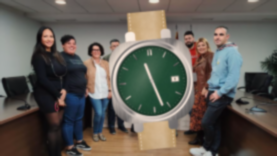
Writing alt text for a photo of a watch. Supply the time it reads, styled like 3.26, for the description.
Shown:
11.27
